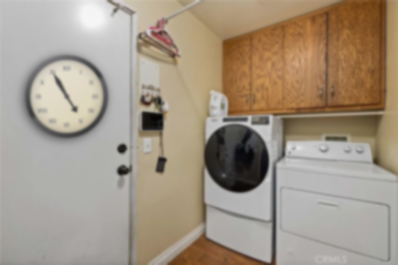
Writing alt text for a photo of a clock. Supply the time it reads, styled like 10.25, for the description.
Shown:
4.55
